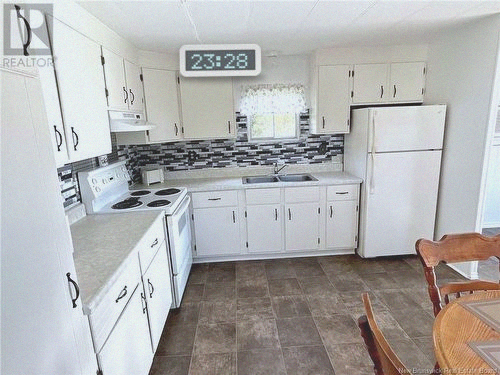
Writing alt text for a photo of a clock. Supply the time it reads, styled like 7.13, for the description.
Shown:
23.28
